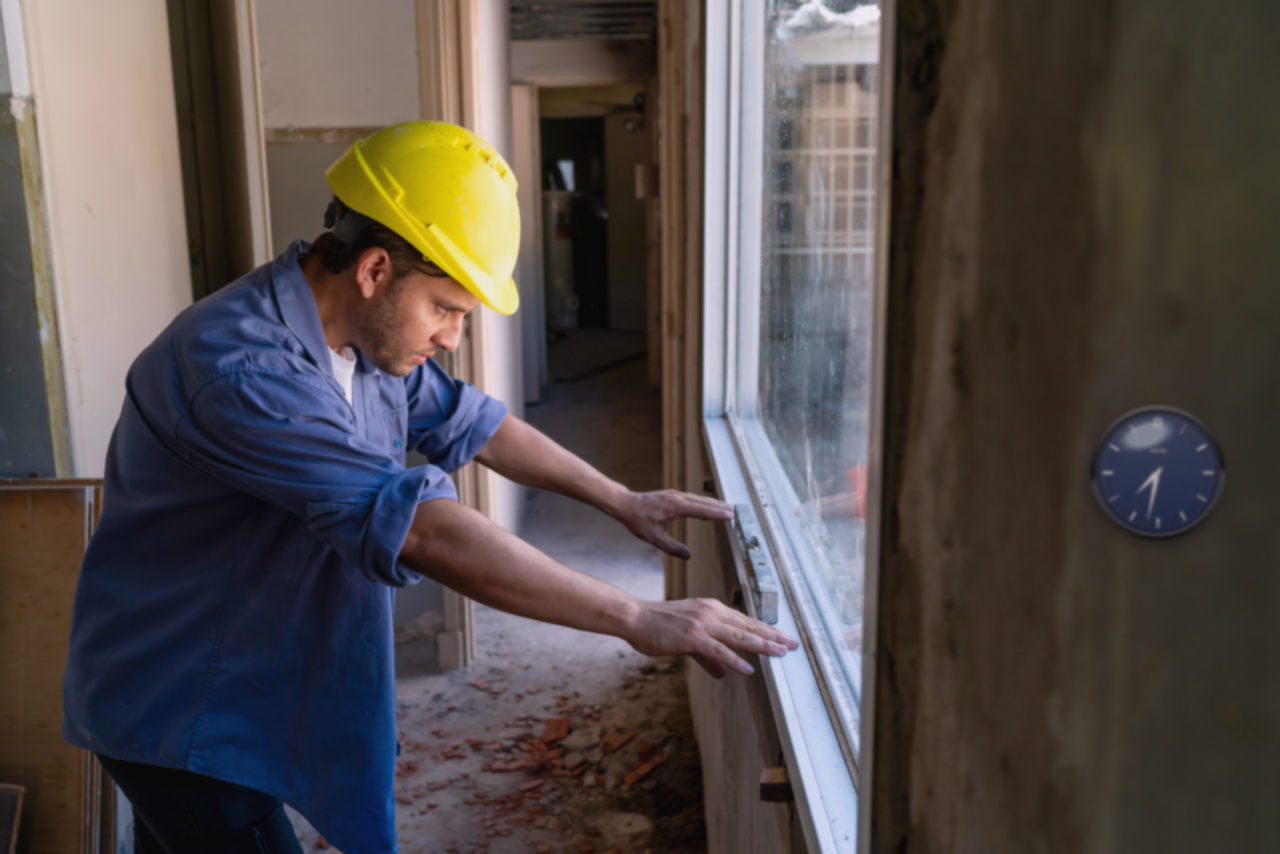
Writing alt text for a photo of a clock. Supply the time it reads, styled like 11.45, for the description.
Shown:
7.32
